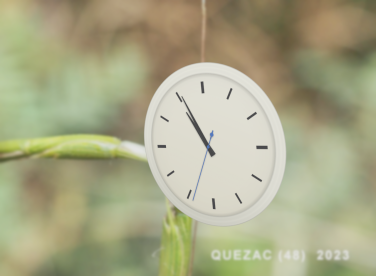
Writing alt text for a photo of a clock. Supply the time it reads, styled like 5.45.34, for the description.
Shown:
10.55.34
